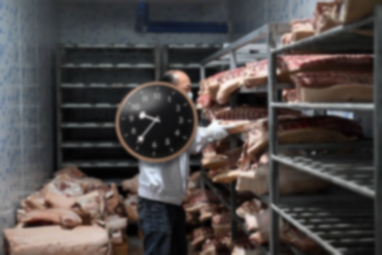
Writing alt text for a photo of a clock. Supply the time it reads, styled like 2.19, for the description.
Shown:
9.36
